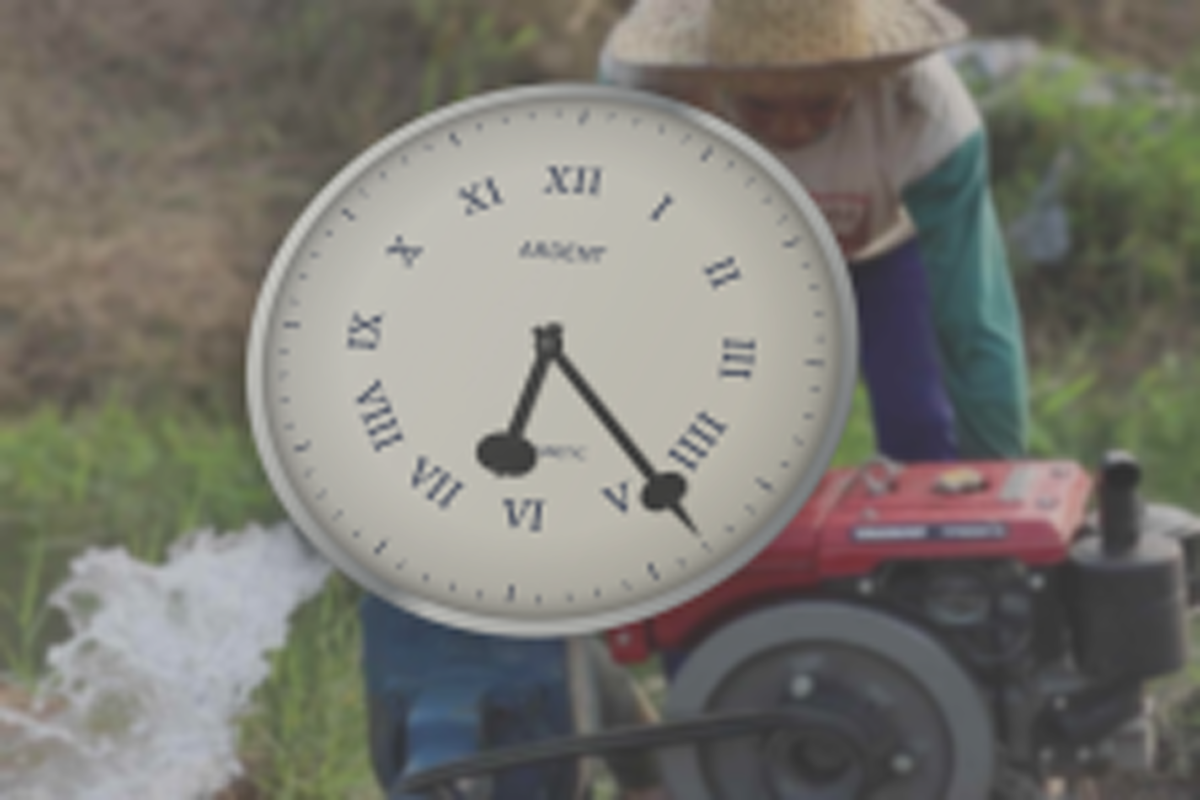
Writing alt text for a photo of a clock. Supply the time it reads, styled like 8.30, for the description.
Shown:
6.23
